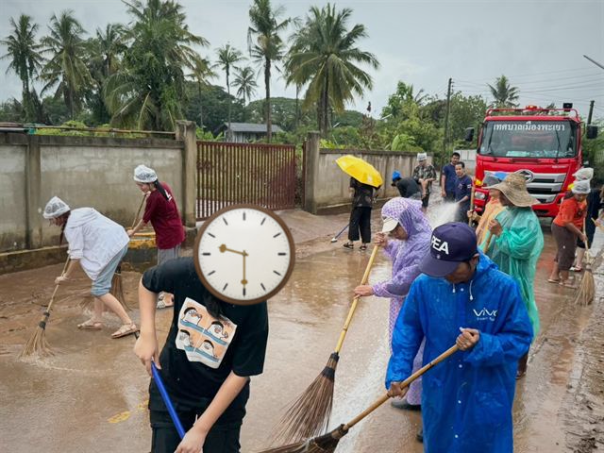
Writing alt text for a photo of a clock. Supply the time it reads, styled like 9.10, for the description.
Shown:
9.30
